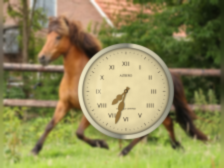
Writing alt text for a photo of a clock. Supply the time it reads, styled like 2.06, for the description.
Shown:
7.33
